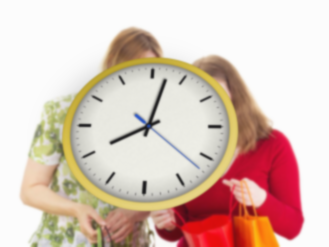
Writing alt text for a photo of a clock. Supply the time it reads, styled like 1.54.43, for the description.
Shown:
8.02.22
